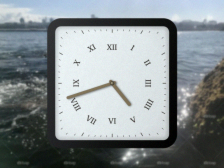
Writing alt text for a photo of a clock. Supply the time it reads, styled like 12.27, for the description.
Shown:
4.42
